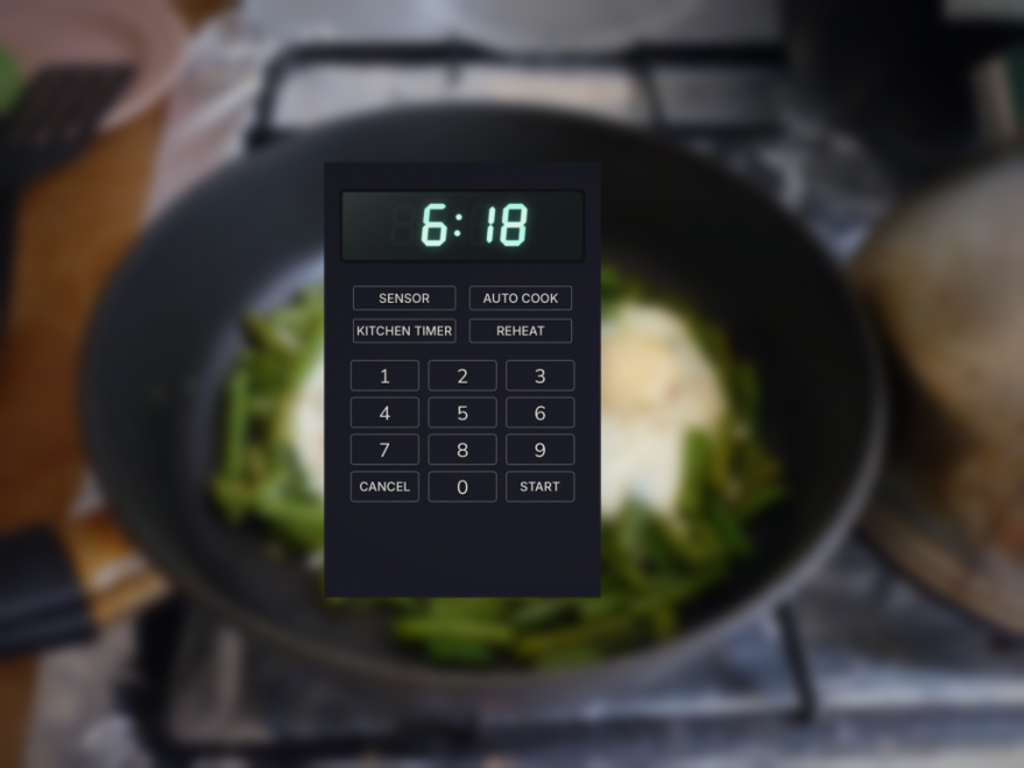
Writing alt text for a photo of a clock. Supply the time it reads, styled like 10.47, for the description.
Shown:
6.18
